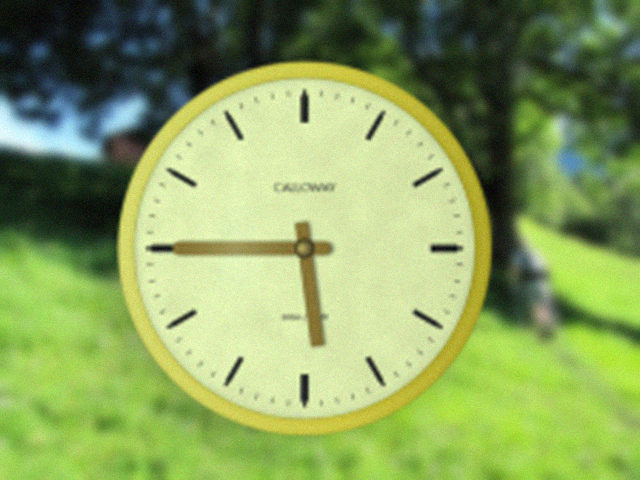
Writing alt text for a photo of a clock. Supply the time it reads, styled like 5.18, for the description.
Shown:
5.45
